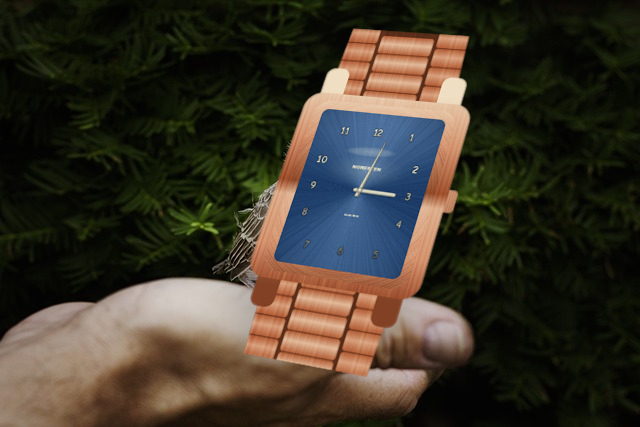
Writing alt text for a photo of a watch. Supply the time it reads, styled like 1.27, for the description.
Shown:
3.02
